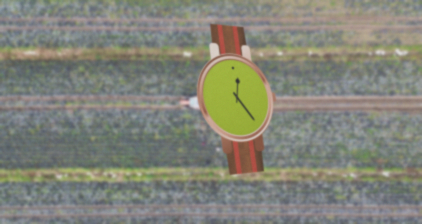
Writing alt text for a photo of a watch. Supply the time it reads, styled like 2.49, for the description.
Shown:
12.24
